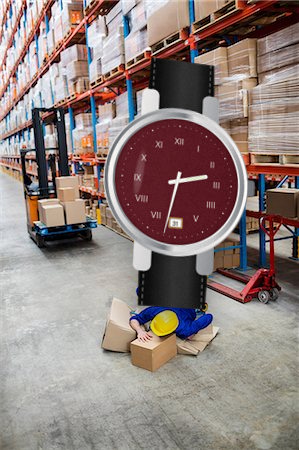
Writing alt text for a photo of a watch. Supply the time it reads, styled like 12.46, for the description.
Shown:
2.32
